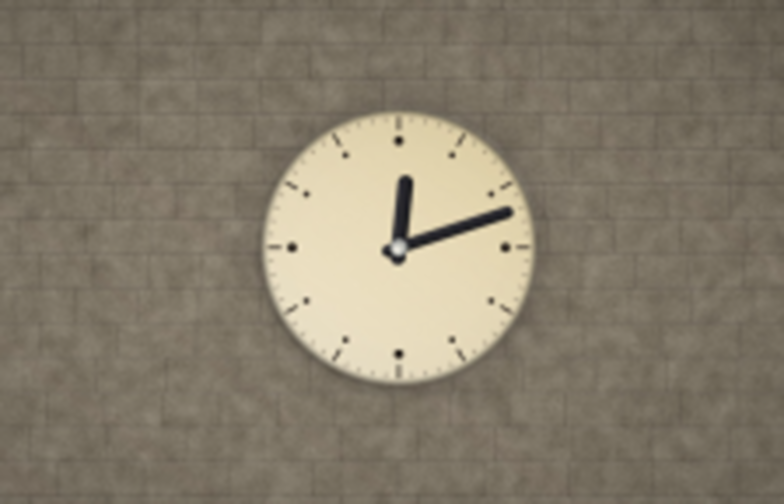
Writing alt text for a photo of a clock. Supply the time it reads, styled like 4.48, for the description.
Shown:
12.12
